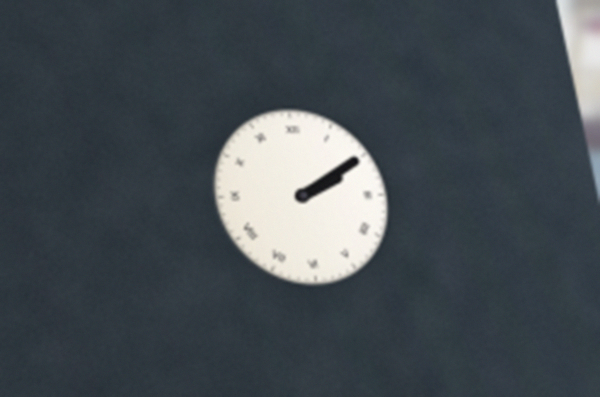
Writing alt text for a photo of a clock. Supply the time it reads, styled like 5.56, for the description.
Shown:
2.10
